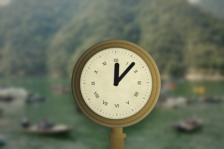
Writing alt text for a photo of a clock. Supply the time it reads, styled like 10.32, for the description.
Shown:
12.07
